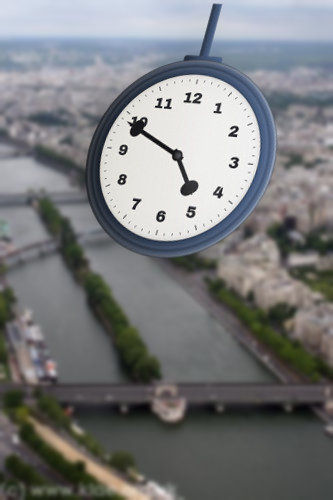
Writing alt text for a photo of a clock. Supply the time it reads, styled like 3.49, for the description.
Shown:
4.49
